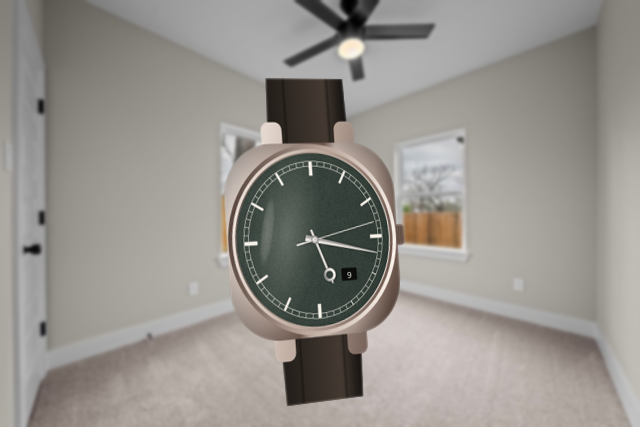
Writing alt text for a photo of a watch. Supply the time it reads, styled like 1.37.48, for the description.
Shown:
5.17.13
